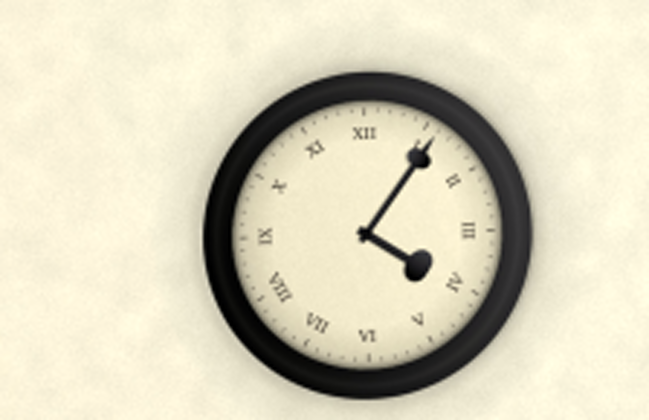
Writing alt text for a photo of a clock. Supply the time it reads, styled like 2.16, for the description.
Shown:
4.06
